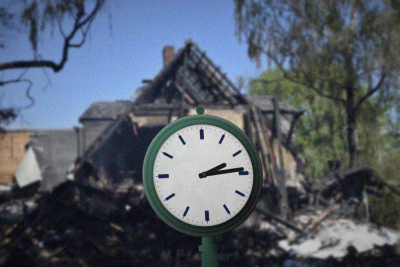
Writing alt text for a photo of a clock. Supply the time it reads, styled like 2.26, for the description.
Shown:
2.14
